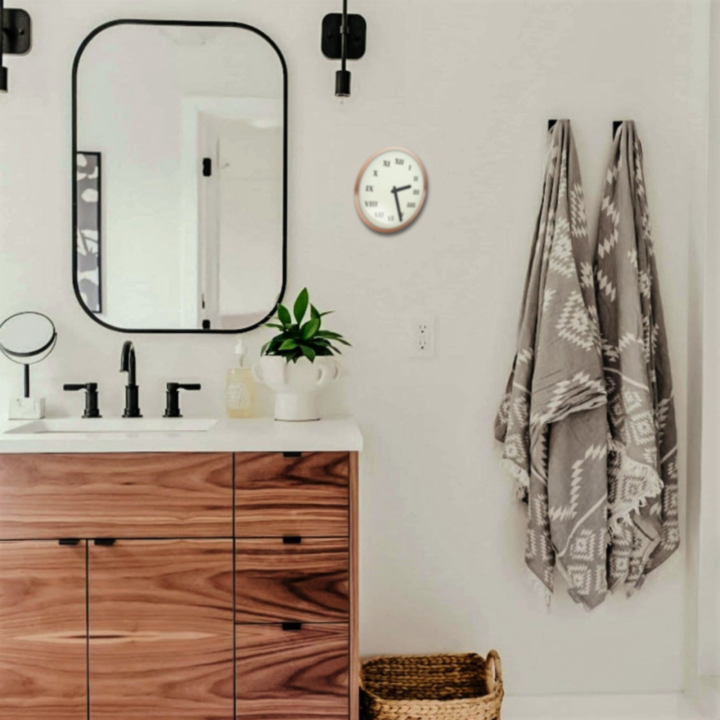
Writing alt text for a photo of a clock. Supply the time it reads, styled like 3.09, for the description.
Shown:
2.26
